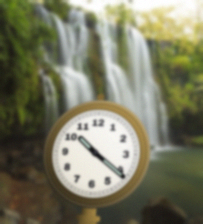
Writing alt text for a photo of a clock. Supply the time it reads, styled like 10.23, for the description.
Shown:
10.21
